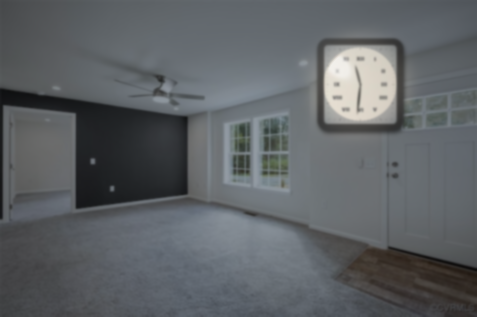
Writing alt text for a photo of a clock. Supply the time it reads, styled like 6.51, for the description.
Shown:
11.31
